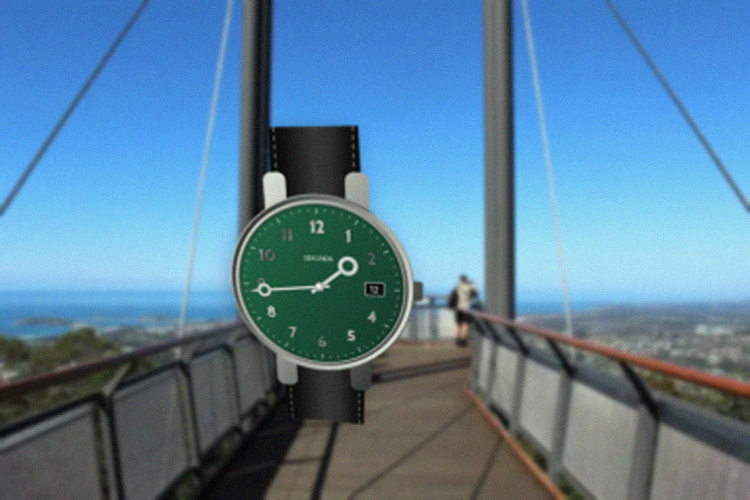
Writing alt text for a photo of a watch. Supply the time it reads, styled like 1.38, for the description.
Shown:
1.44
